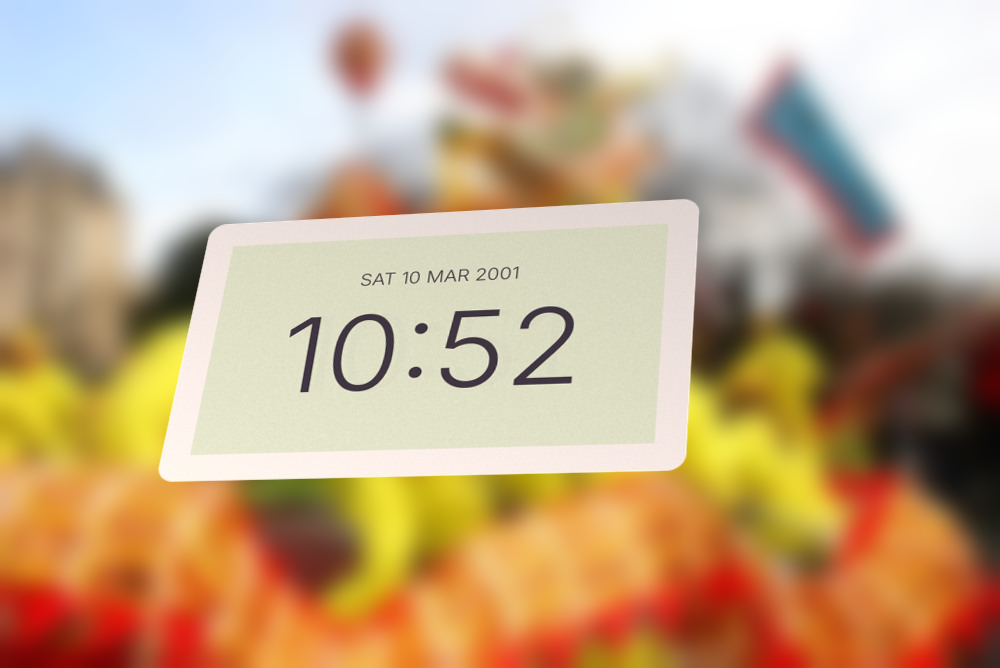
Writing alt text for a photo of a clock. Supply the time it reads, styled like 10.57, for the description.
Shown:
10.52
